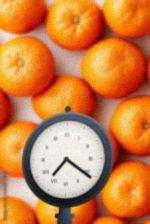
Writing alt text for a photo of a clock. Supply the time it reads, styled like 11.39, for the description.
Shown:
7.21
